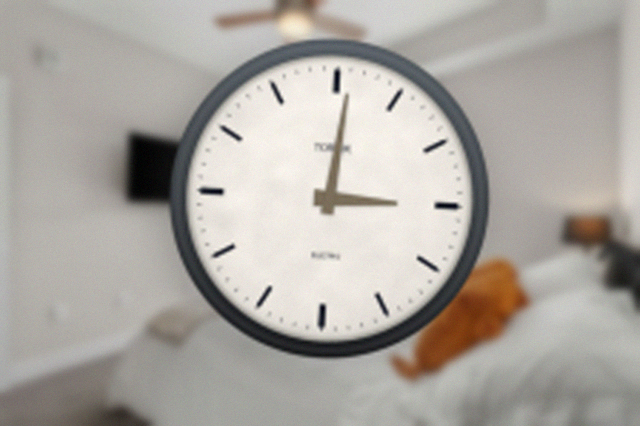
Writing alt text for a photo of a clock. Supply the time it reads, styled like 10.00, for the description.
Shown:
3.01
